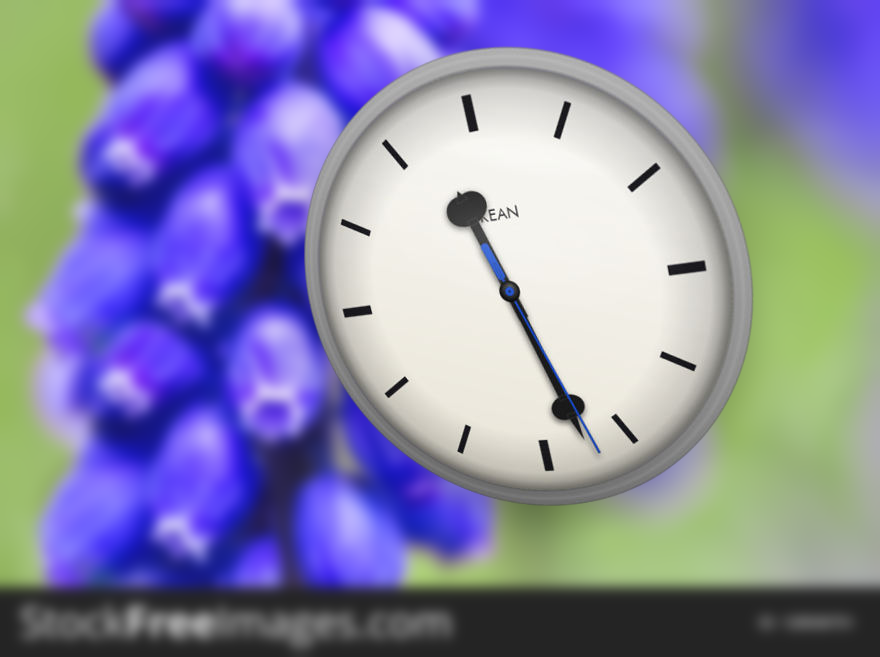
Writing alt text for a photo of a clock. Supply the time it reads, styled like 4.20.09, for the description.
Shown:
11.27.27
